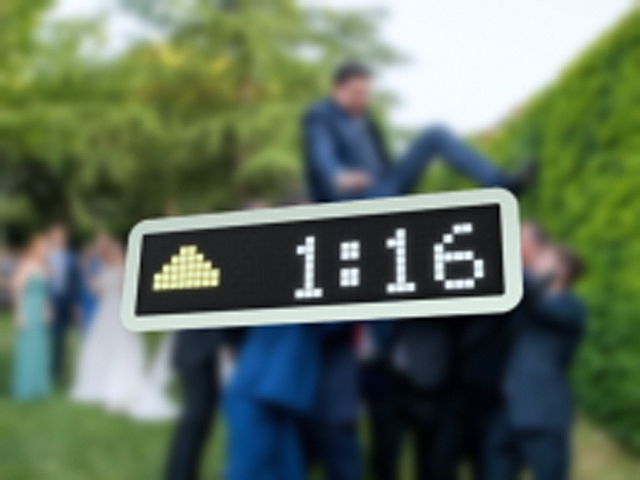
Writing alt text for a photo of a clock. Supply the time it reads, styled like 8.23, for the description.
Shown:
1.16
